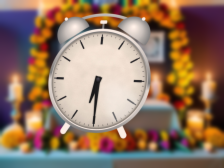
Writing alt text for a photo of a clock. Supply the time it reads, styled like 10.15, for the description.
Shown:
6.30
